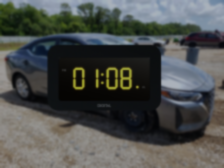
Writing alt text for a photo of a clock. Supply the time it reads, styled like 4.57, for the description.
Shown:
1.08
